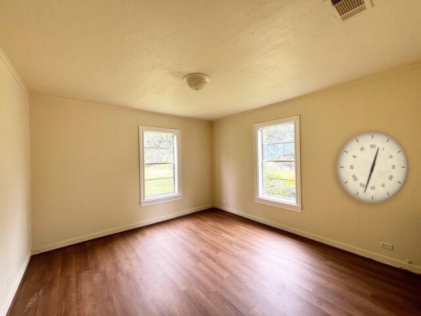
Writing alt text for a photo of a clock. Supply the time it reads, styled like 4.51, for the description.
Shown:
12.33
